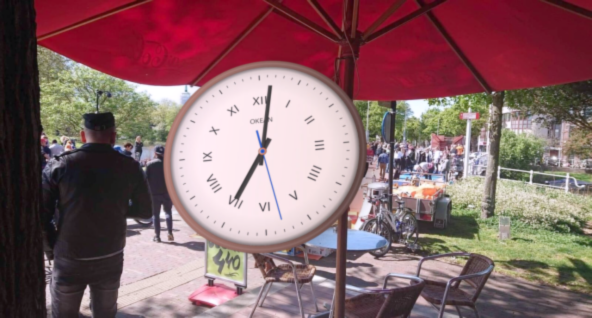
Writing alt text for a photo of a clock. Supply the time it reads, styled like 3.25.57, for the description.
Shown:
7.01.28
